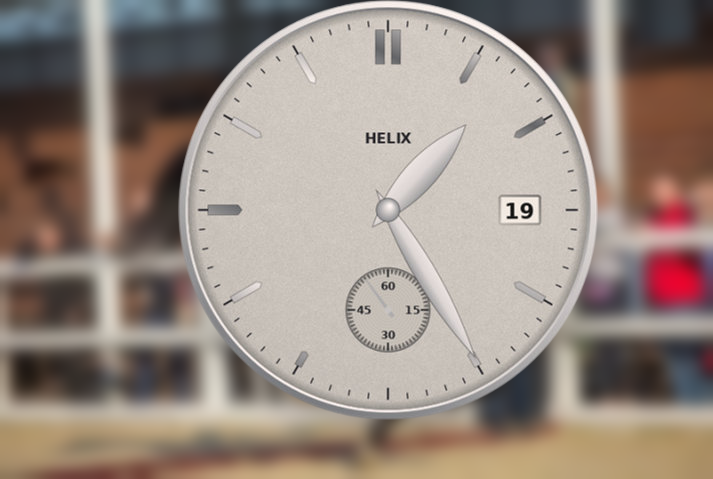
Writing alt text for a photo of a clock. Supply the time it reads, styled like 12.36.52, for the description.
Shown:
1.24.54
